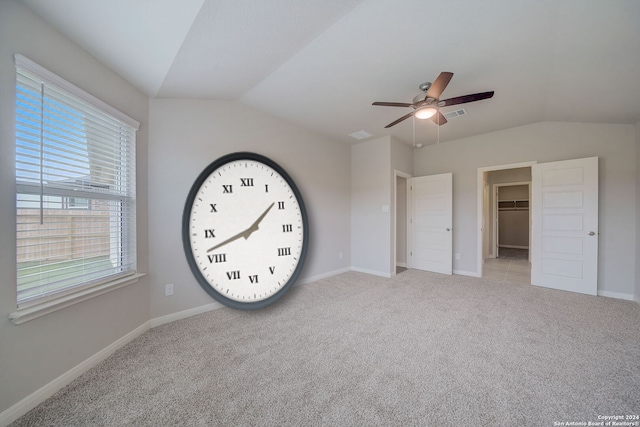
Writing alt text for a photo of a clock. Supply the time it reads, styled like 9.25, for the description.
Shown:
1.42
